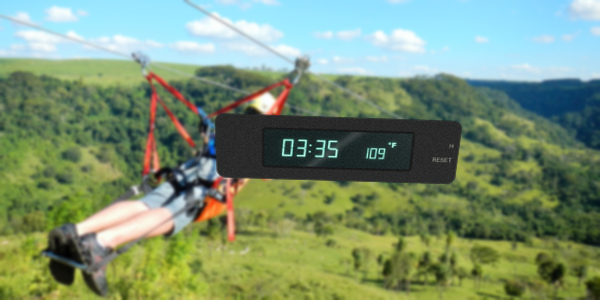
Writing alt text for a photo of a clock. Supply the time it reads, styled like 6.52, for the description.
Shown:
3.35
